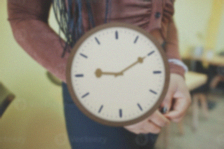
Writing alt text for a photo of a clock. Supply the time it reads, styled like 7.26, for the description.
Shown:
9.10
